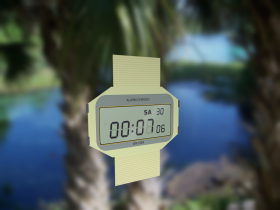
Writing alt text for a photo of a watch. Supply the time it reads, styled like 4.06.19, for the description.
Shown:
0.07.06
